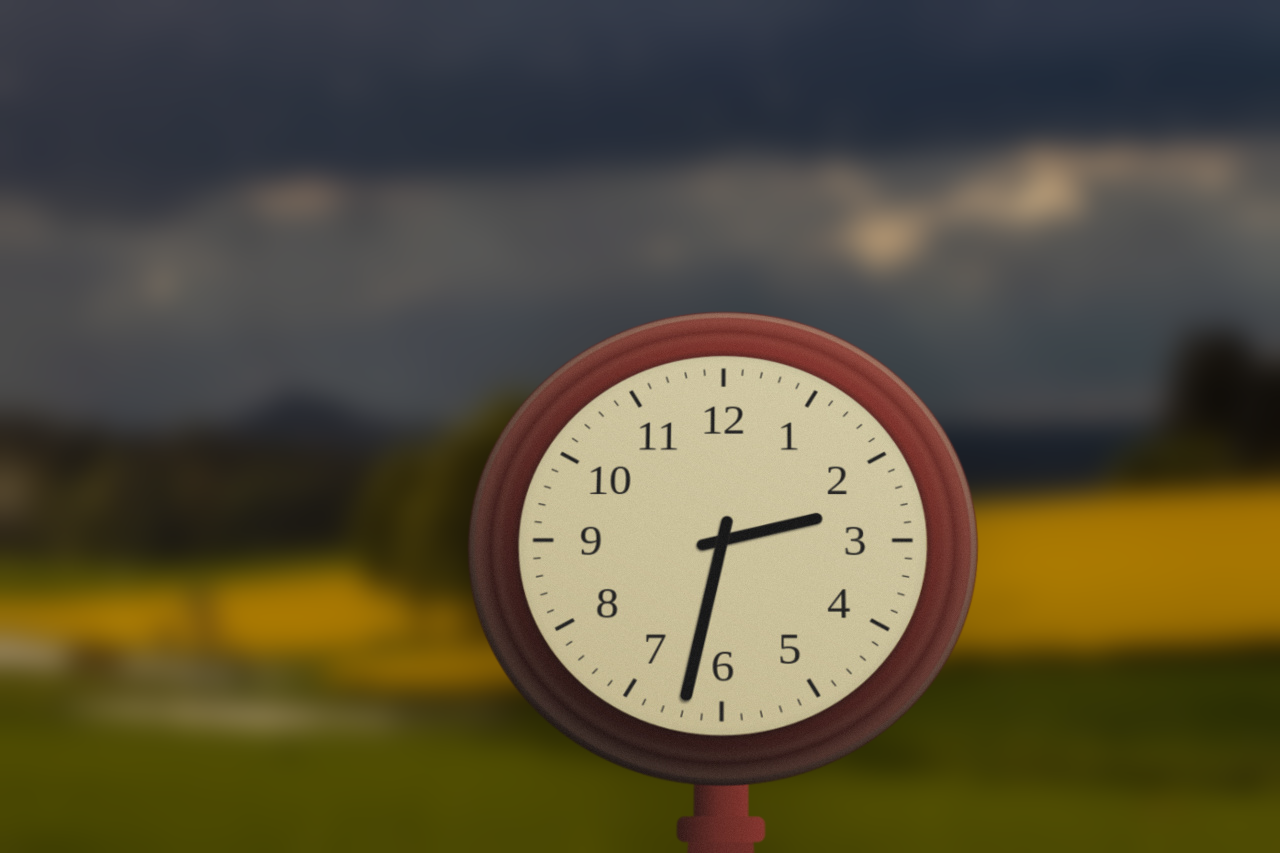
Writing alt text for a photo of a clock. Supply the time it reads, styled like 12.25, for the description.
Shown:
2.32
